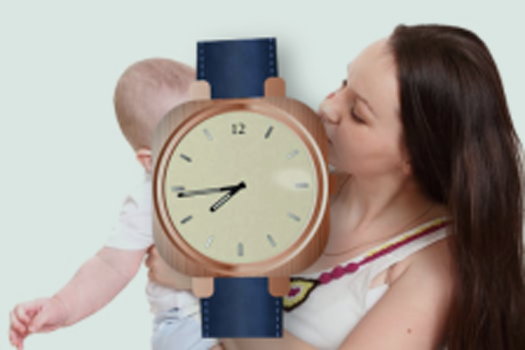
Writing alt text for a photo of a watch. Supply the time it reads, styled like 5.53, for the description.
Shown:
7.44
